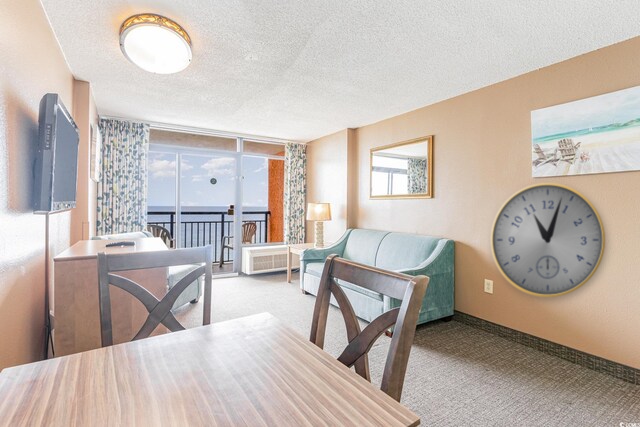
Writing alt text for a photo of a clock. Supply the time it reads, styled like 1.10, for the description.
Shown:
11.03
